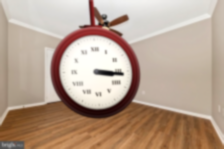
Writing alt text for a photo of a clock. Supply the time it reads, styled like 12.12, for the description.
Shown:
3.16
